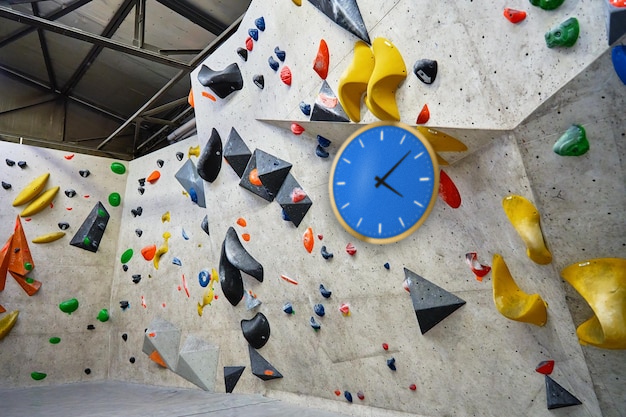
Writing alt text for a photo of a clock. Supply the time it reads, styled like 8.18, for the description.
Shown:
4.08
